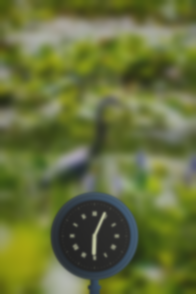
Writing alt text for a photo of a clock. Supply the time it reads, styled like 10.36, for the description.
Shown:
6.04
